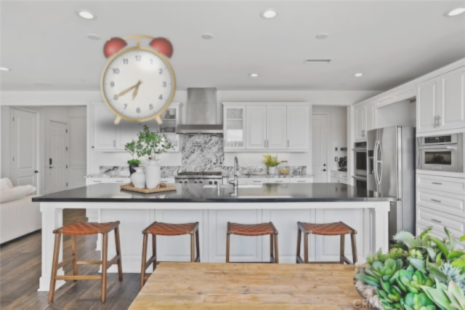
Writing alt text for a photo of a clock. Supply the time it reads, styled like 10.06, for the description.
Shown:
6.40
